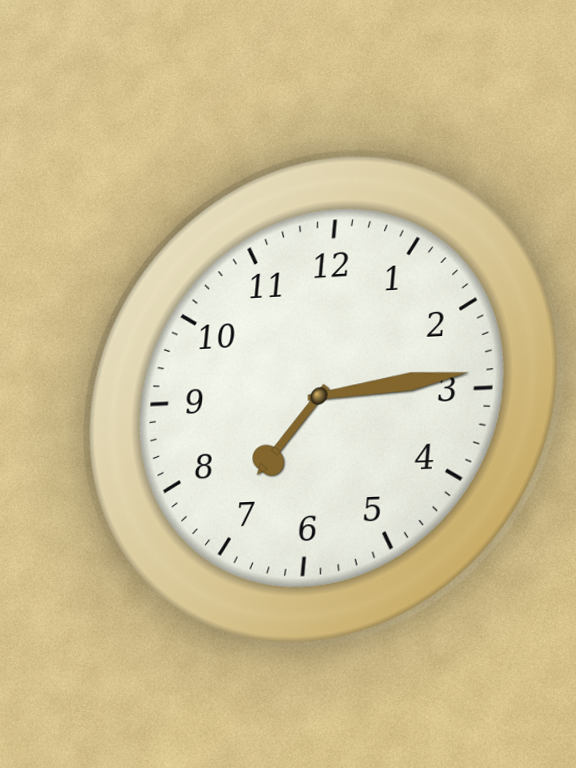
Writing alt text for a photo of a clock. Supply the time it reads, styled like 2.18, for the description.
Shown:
7.14
